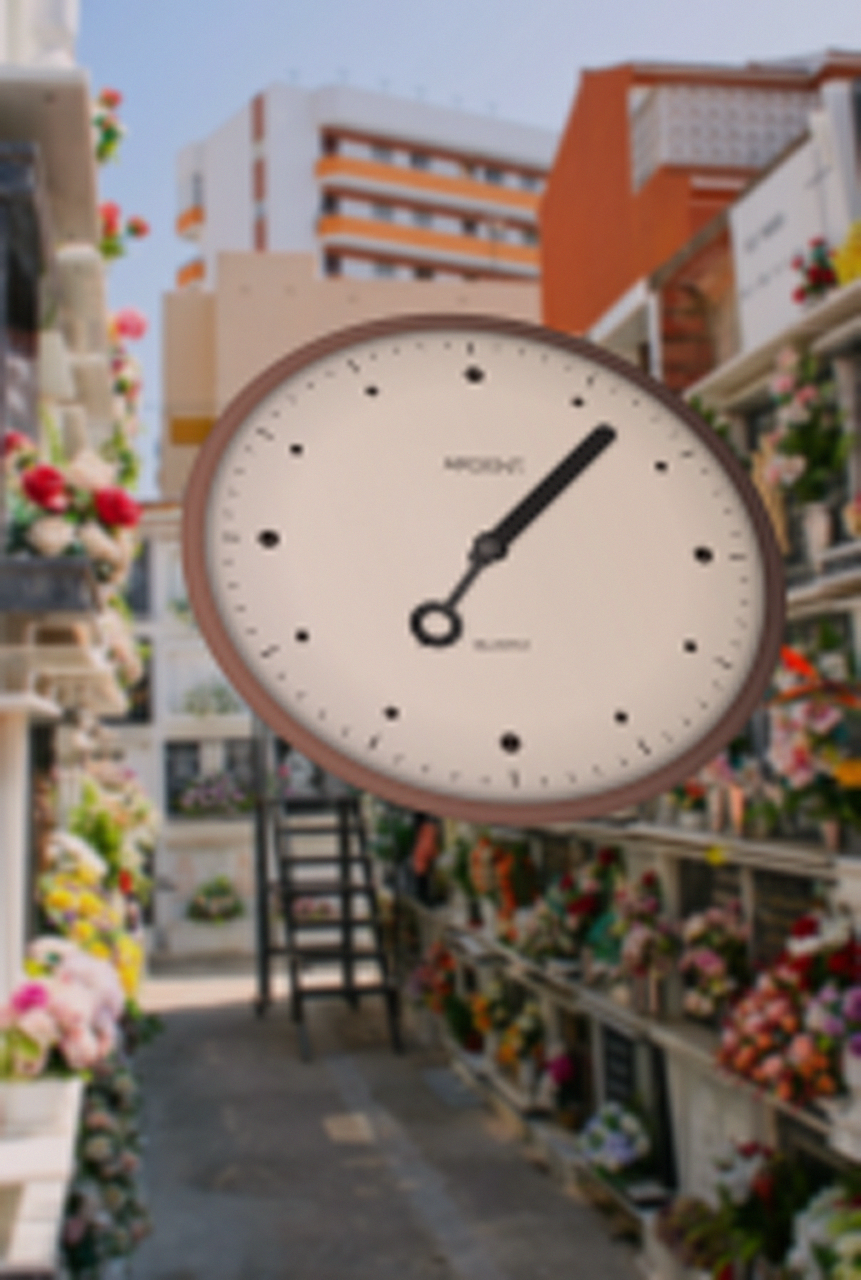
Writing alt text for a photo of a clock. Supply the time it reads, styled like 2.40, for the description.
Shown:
7.07
